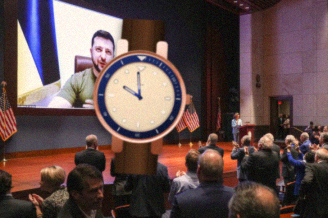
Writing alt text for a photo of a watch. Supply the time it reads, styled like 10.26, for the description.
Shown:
9.59
